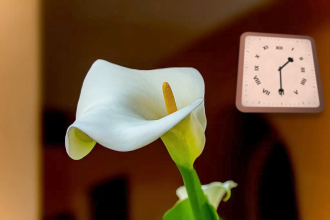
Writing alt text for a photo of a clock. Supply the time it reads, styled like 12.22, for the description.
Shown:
1.30
